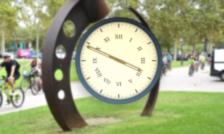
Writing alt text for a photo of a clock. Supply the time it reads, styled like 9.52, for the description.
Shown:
3.49
